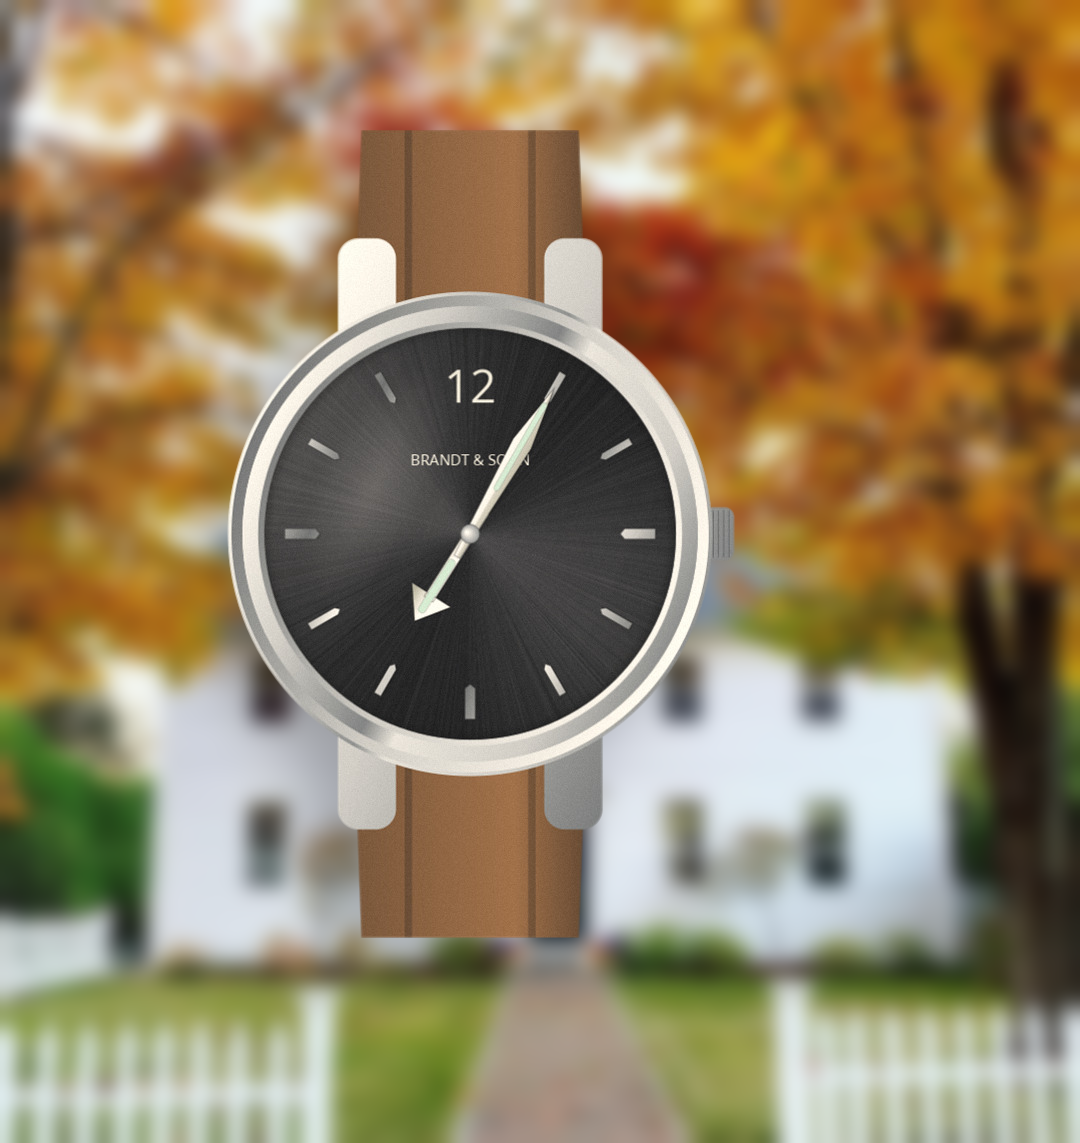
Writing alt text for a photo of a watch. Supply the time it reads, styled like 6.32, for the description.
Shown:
7.05
